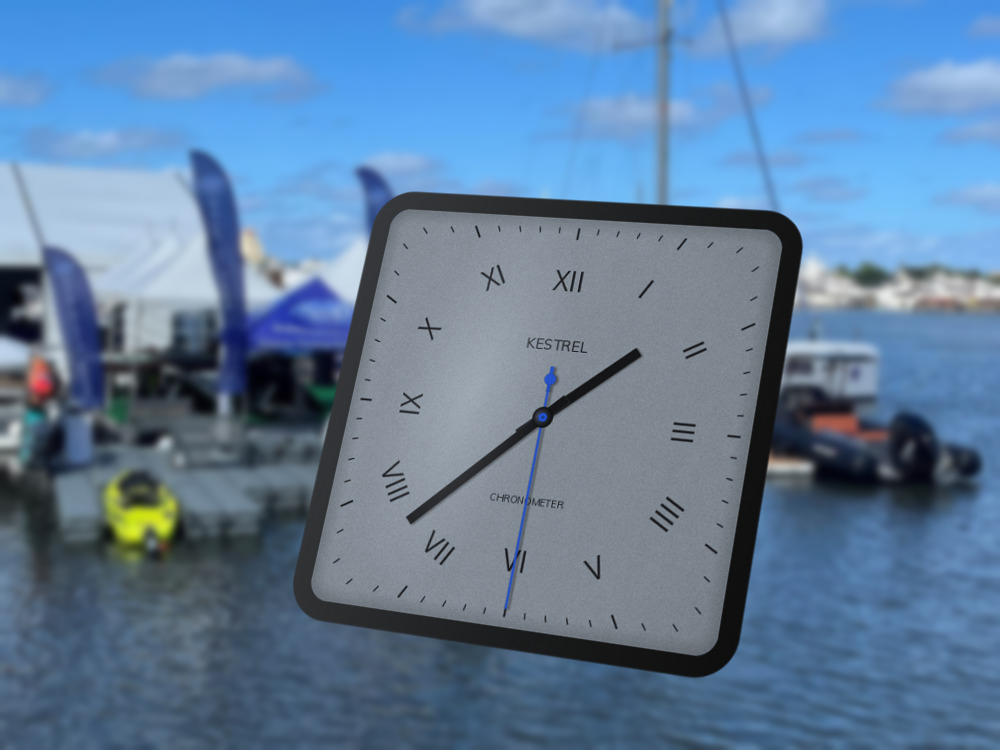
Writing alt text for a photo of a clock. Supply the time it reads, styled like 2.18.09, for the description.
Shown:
1.37.30
